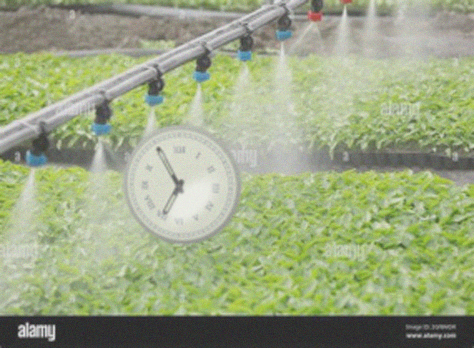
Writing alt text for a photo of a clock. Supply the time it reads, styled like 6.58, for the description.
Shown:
6.55
